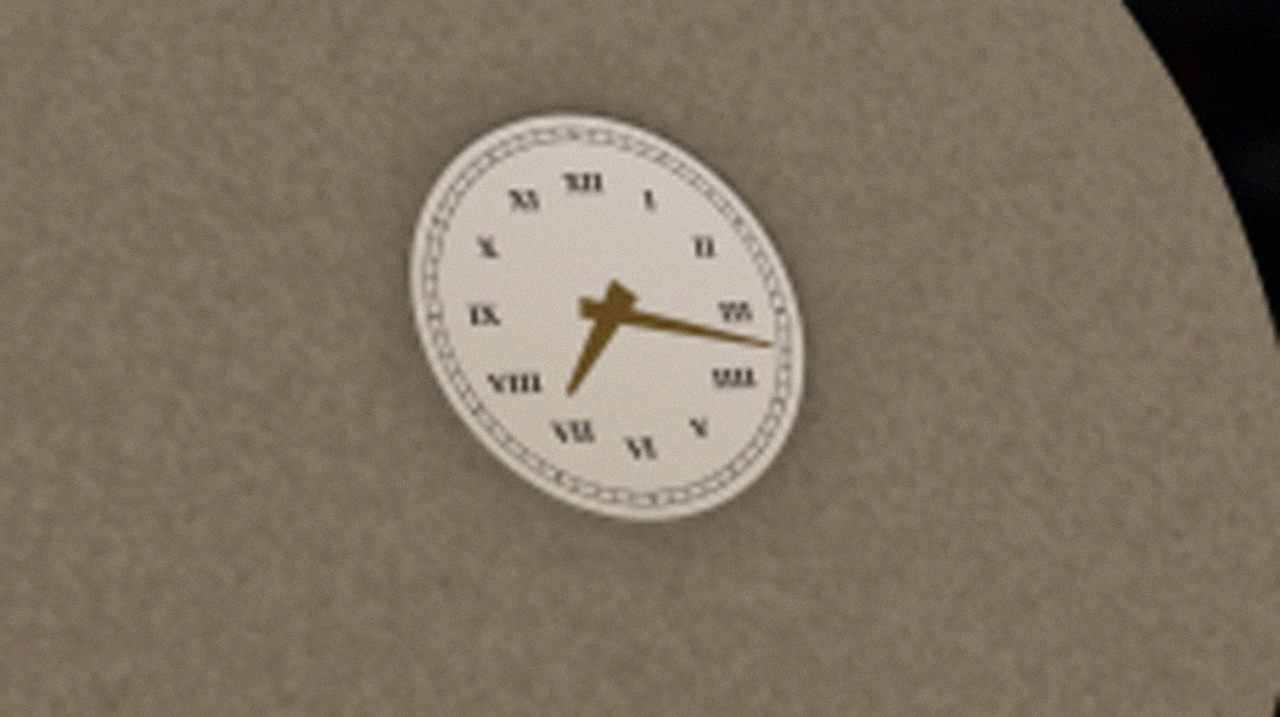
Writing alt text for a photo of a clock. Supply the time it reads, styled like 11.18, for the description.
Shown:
7.17
